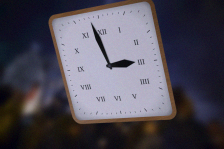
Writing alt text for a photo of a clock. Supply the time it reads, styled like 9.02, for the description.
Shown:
2.58
